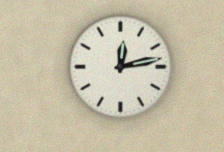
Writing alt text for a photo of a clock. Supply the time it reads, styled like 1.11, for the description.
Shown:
12.13
